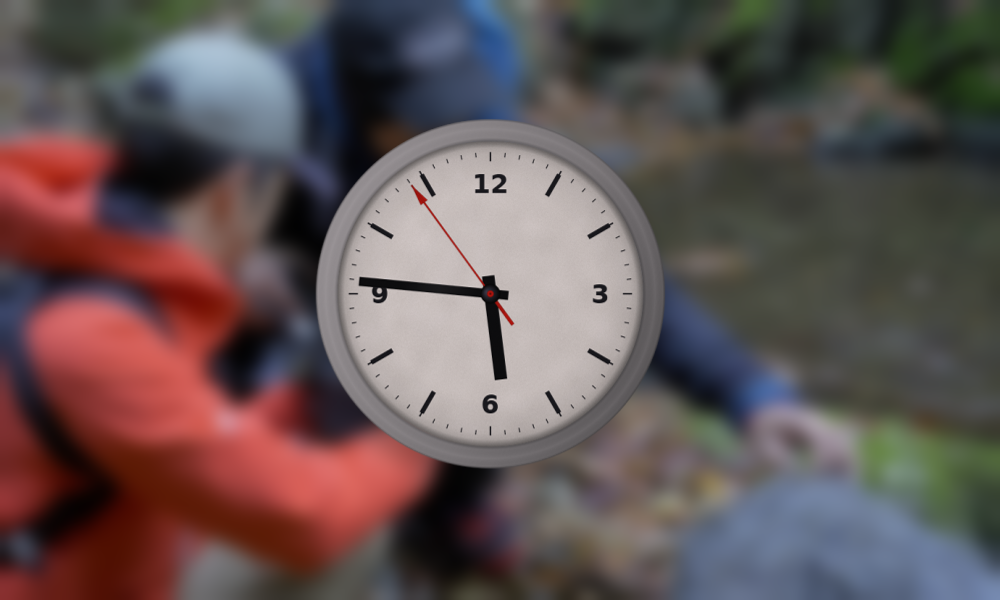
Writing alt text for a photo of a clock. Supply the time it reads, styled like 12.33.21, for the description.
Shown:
5.45.54
